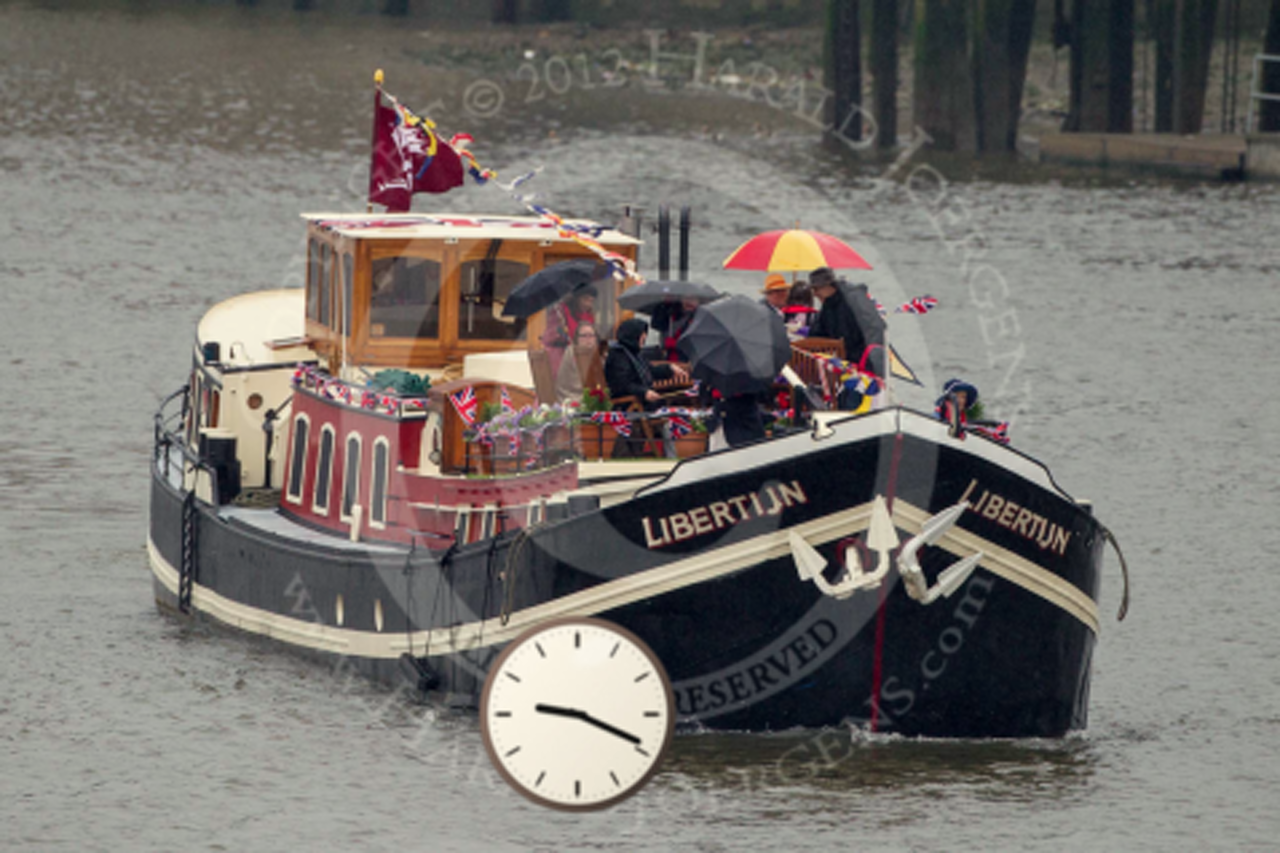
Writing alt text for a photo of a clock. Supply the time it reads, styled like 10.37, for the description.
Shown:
9.19
